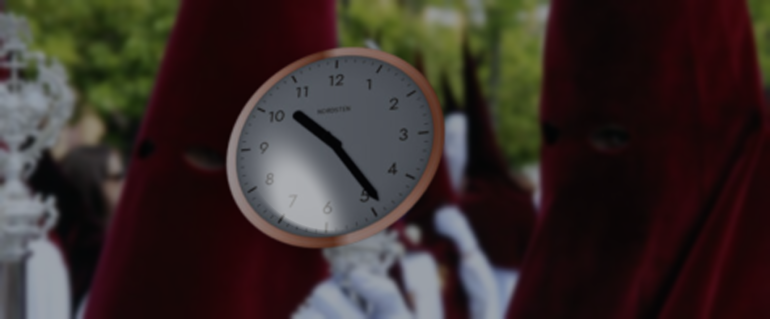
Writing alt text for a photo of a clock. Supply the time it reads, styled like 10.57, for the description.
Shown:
10.24
